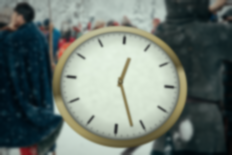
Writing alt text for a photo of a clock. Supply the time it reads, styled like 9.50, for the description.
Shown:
12.27
